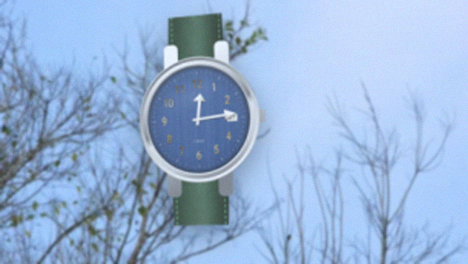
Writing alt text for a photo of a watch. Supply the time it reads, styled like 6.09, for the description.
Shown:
12.14
